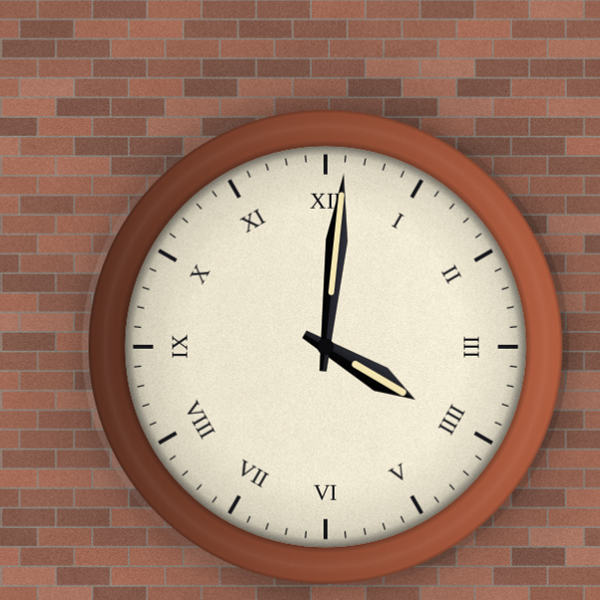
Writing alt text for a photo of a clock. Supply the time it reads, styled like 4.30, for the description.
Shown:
4.01
